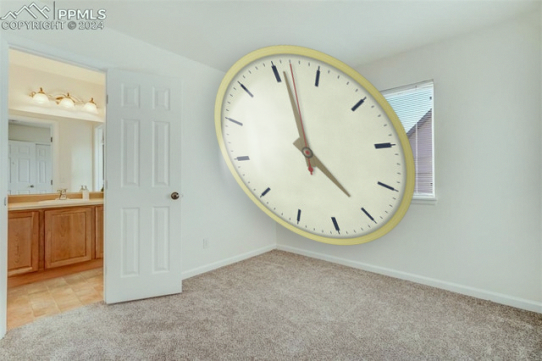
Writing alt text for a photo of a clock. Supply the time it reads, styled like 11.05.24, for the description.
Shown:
5.01.02
